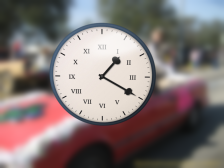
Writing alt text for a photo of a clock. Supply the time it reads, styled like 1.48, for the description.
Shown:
1.20
